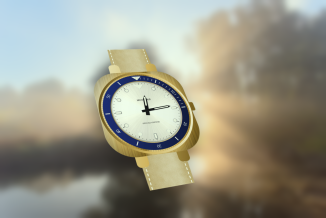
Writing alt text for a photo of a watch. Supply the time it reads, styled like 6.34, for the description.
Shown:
12.14
